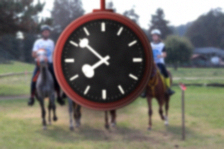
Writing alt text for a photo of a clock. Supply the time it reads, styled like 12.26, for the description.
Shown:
7.52
